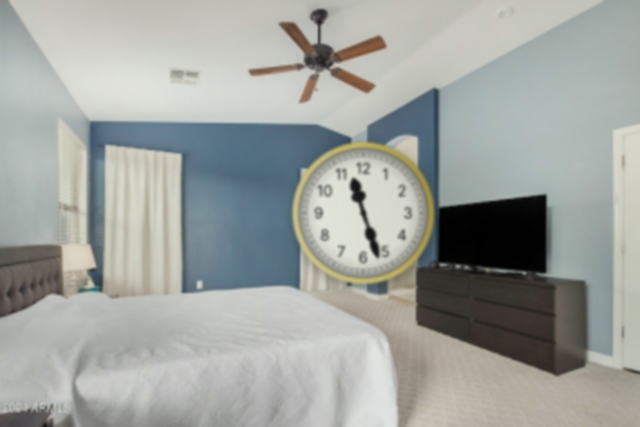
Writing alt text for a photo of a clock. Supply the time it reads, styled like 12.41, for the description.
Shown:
11.27
